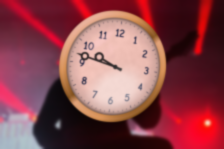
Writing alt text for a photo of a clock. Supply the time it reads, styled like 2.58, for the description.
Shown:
9.47
